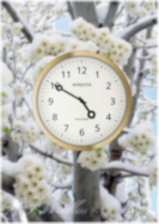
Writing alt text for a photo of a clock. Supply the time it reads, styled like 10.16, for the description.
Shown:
4.50
